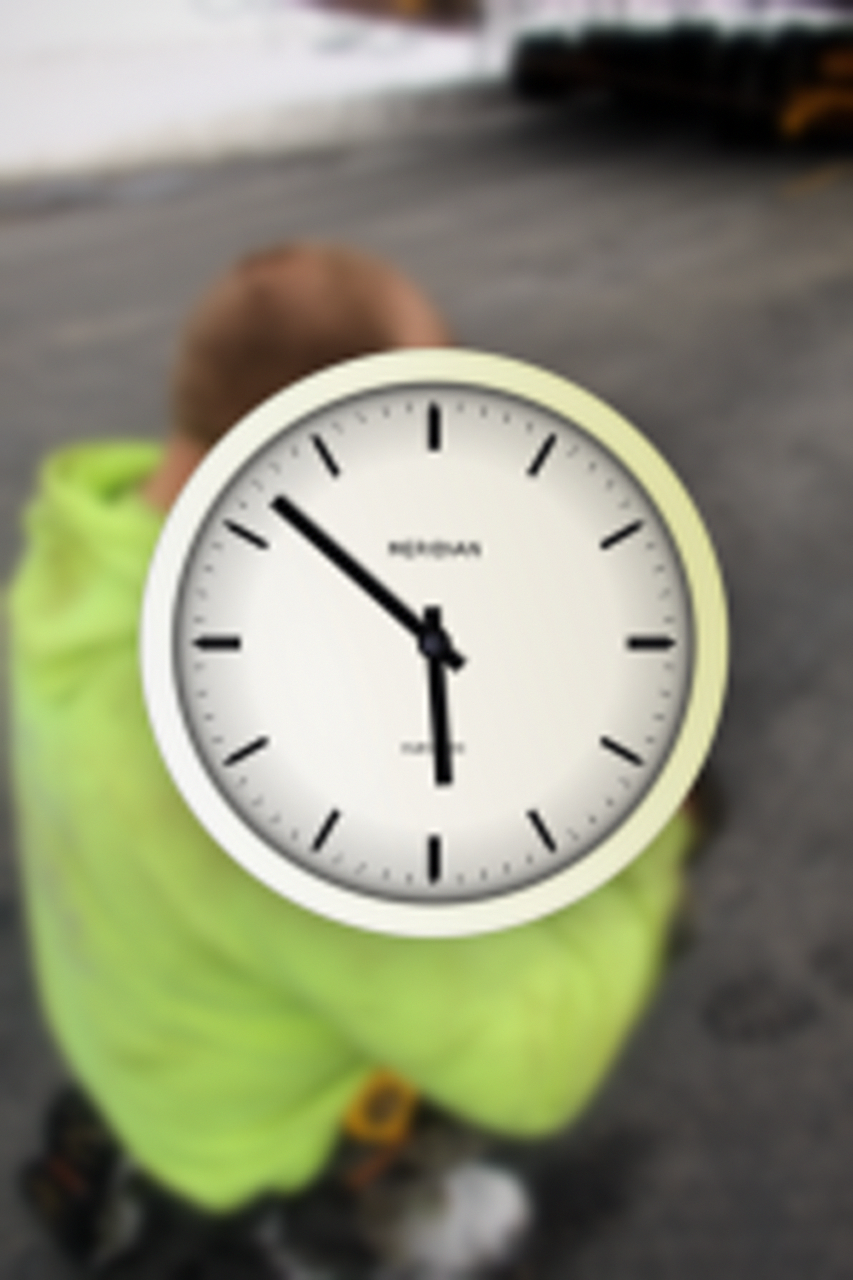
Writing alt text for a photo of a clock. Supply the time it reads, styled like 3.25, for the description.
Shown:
5.52
